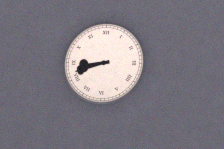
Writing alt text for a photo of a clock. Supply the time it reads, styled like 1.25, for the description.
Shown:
8.42
